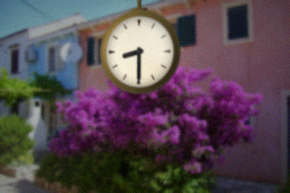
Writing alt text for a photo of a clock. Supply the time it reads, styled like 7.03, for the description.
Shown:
8.30
